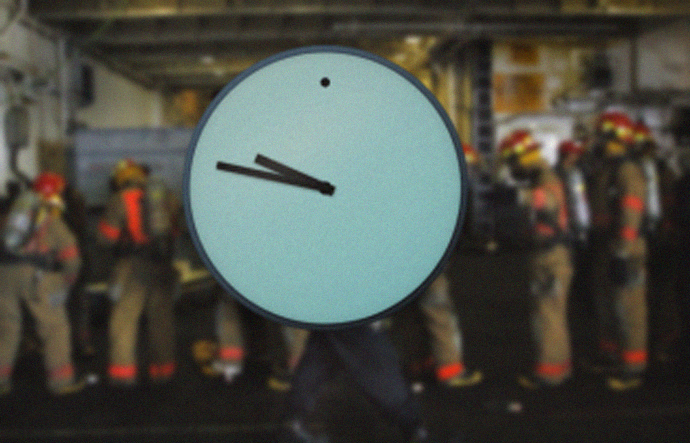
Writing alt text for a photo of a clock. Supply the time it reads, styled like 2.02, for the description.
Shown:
9.47
